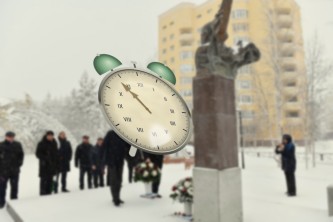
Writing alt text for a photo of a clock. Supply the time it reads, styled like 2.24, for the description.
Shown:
10.54
